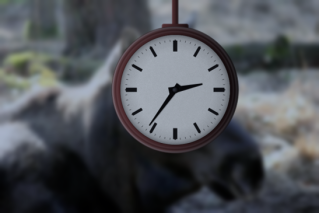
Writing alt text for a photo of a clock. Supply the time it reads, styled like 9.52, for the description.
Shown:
2.36
